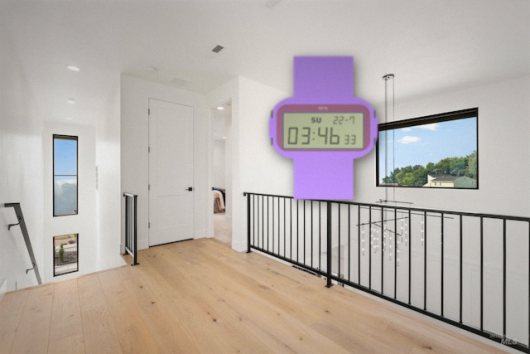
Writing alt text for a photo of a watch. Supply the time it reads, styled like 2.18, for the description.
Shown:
3.46
